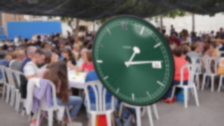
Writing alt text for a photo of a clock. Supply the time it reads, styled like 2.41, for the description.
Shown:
1.14
